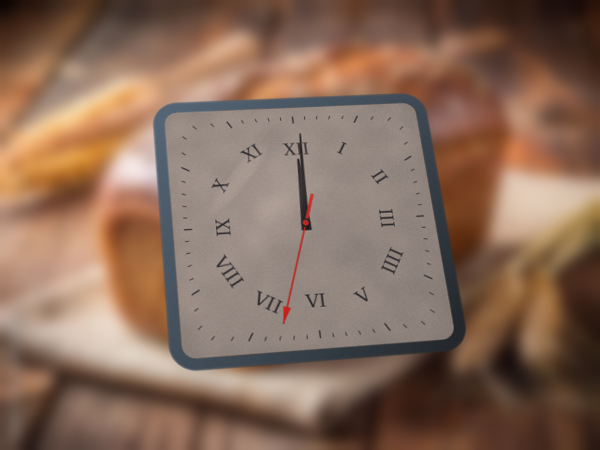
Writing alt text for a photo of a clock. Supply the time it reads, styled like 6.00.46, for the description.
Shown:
12.00.33
